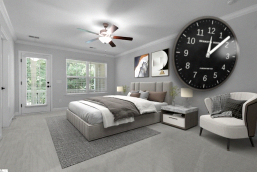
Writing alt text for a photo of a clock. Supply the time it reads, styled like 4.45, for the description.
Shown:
12.08
